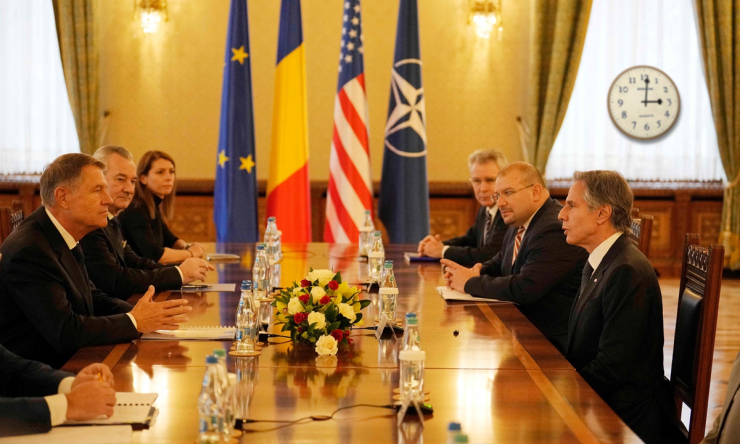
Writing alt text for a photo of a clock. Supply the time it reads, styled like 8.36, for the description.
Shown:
3.01
